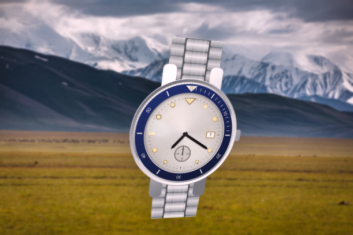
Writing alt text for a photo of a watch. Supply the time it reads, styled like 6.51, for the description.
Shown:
7.20
